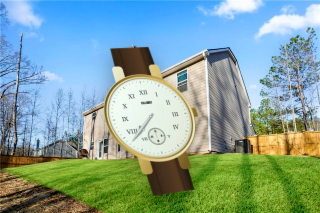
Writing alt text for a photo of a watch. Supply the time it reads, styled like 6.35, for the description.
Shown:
7.38
